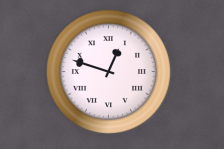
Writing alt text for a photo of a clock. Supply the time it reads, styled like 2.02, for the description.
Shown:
12.48
